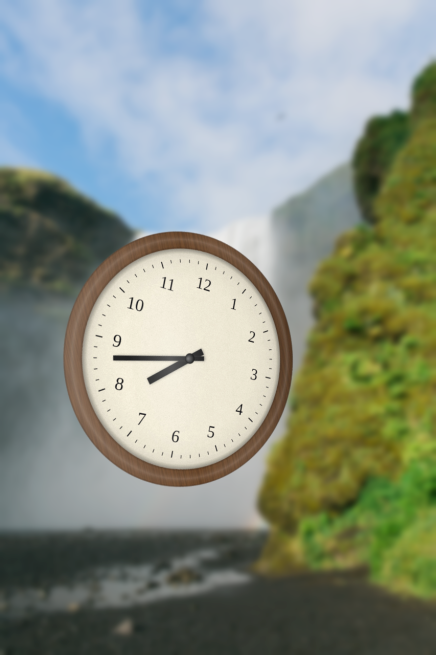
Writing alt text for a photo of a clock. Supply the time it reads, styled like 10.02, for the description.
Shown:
7.43
